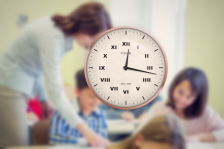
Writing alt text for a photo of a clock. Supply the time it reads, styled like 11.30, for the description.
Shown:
12.17
